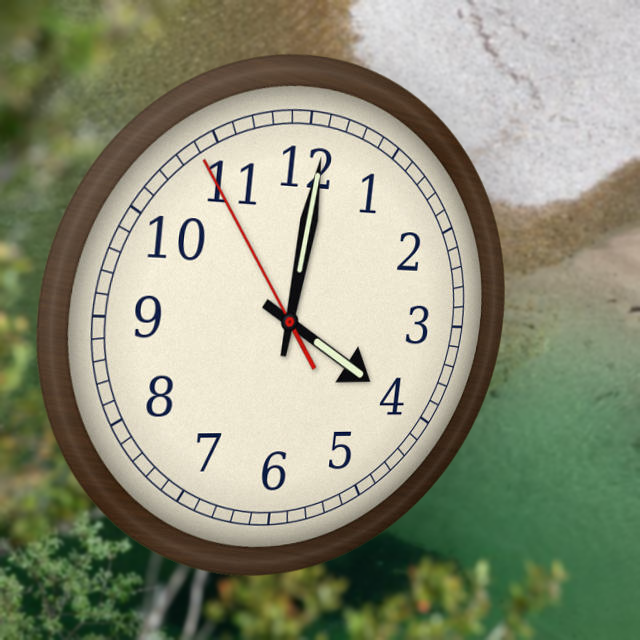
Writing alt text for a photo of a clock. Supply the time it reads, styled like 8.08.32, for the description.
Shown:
4.00.54
